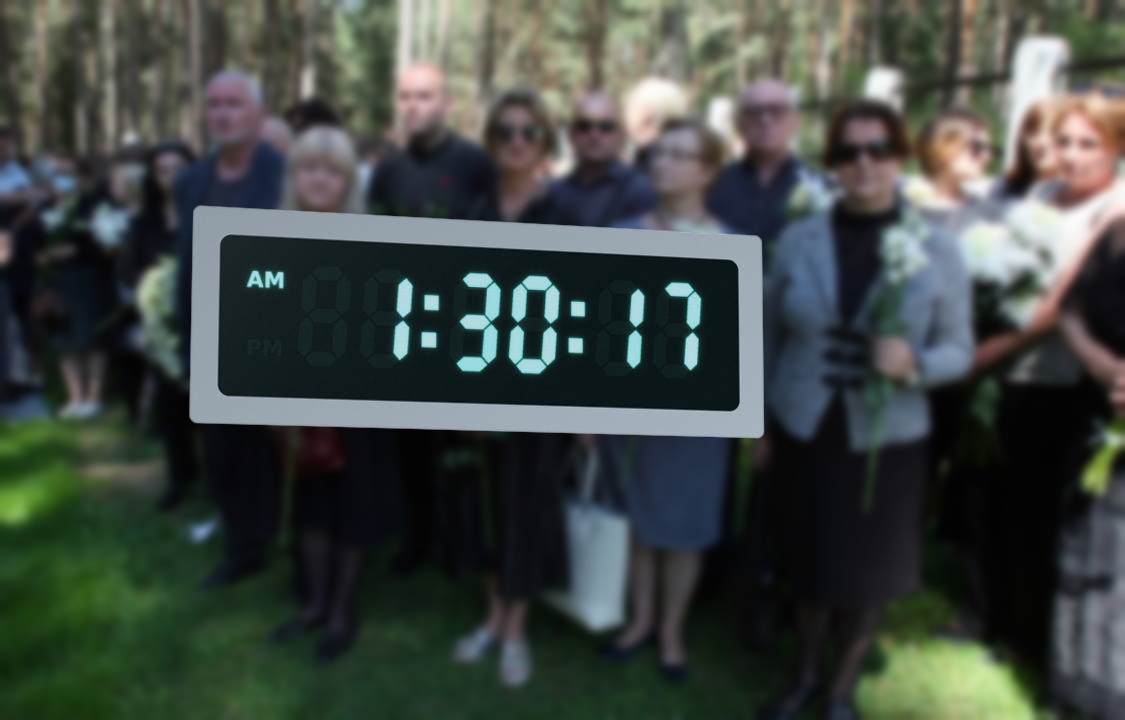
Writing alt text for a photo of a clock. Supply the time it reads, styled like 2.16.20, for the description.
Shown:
1.30.17
